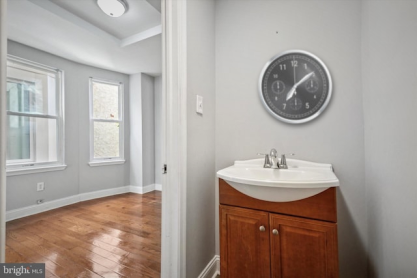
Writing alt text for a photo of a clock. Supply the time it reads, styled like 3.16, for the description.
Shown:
7.09
